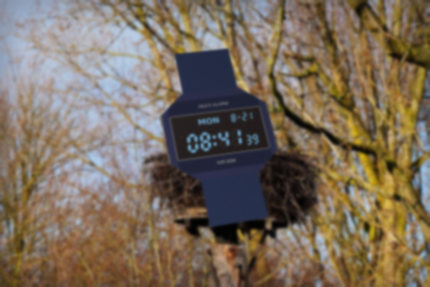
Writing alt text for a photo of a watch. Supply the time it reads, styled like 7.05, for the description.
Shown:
8.41
